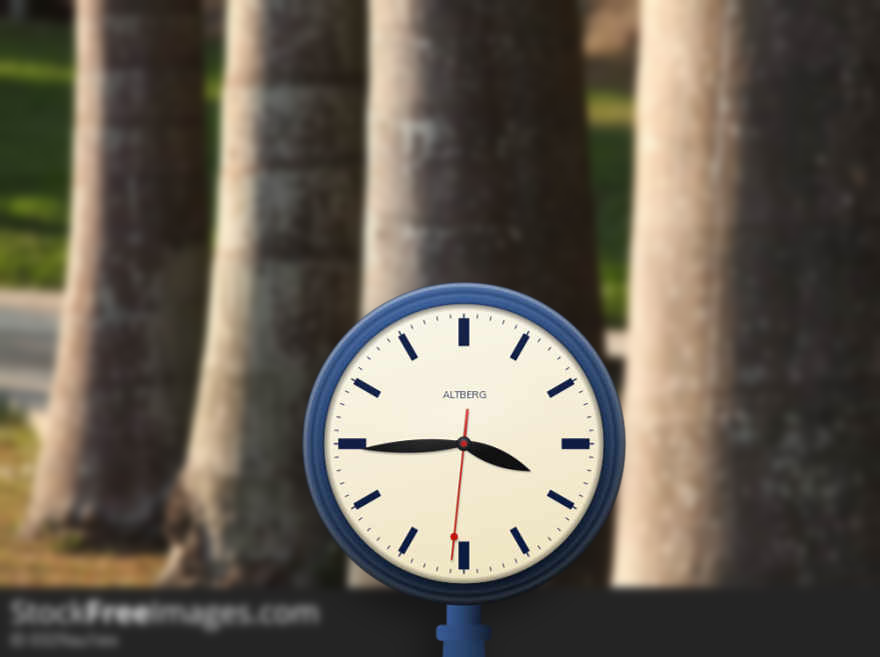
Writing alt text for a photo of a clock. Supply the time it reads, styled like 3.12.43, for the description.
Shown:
3.44.31
